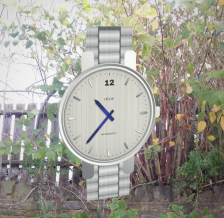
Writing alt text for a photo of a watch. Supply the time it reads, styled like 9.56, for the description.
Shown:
10.37
